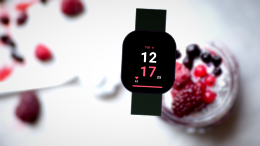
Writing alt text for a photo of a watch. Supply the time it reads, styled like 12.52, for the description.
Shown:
12.17
